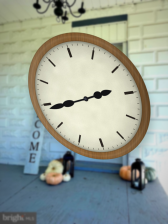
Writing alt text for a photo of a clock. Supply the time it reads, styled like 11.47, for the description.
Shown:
2.44
